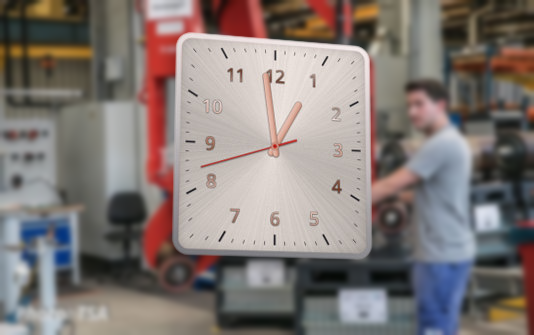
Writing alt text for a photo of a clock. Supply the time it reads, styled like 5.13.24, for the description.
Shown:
12.58.42
